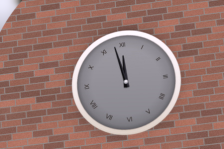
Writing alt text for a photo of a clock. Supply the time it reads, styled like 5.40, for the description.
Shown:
11.58
